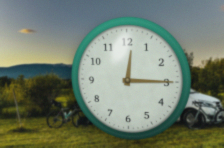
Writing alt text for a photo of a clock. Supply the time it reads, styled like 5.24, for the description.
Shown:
12.15
